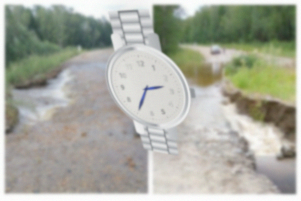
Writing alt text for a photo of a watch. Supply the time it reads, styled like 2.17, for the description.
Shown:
2.35
